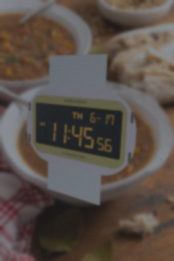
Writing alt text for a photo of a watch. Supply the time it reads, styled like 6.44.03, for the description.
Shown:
11.45.56
